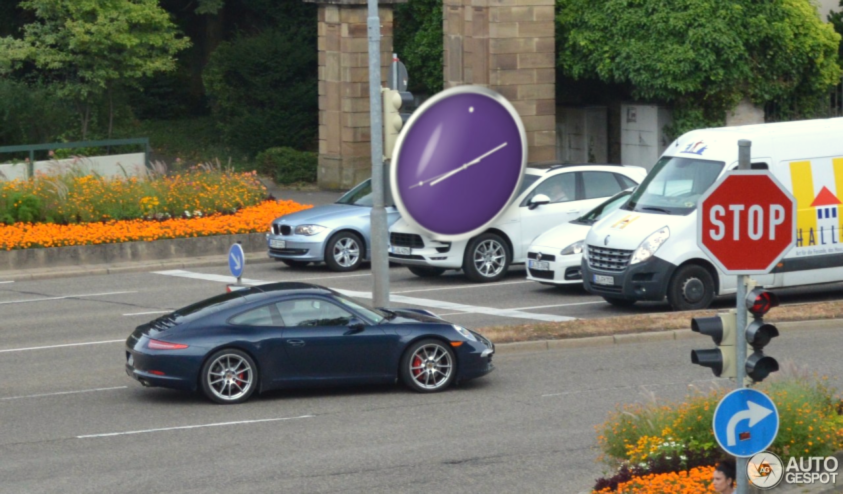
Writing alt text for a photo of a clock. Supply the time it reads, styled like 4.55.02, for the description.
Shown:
8.10.42
